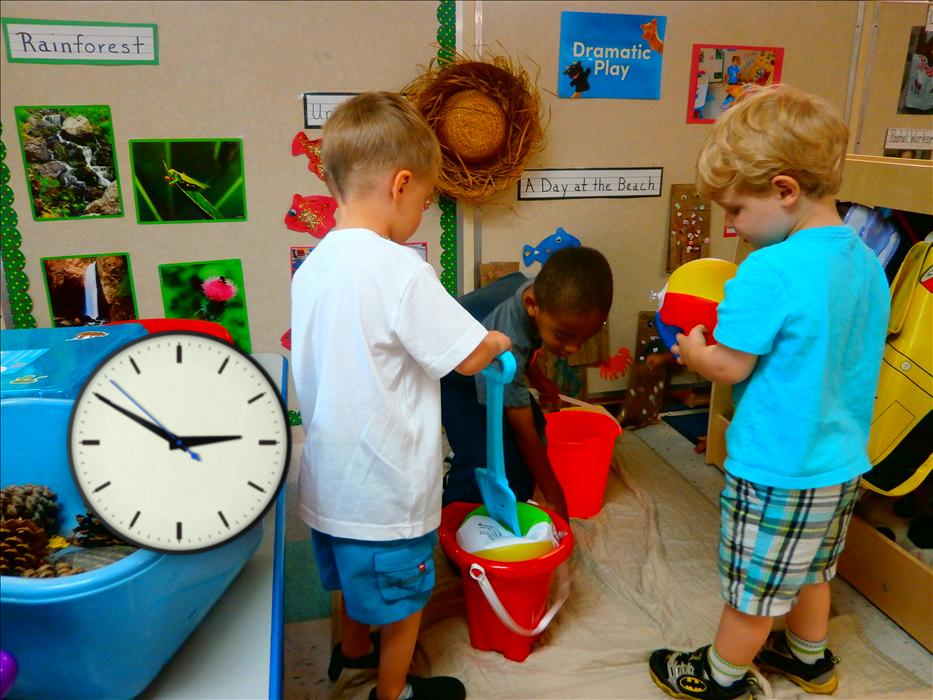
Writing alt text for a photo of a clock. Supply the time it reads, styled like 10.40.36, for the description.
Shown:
2.49.52
